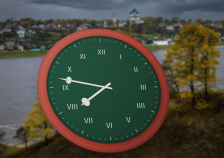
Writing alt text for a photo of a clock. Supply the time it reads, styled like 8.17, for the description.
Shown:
7.47
